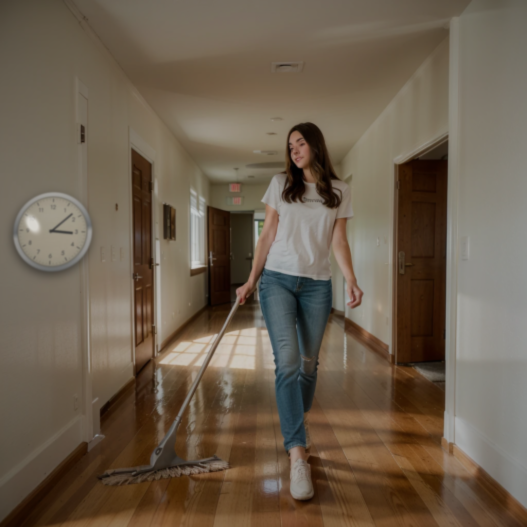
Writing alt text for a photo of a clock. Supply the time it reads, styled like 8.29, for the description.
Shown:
3.08
